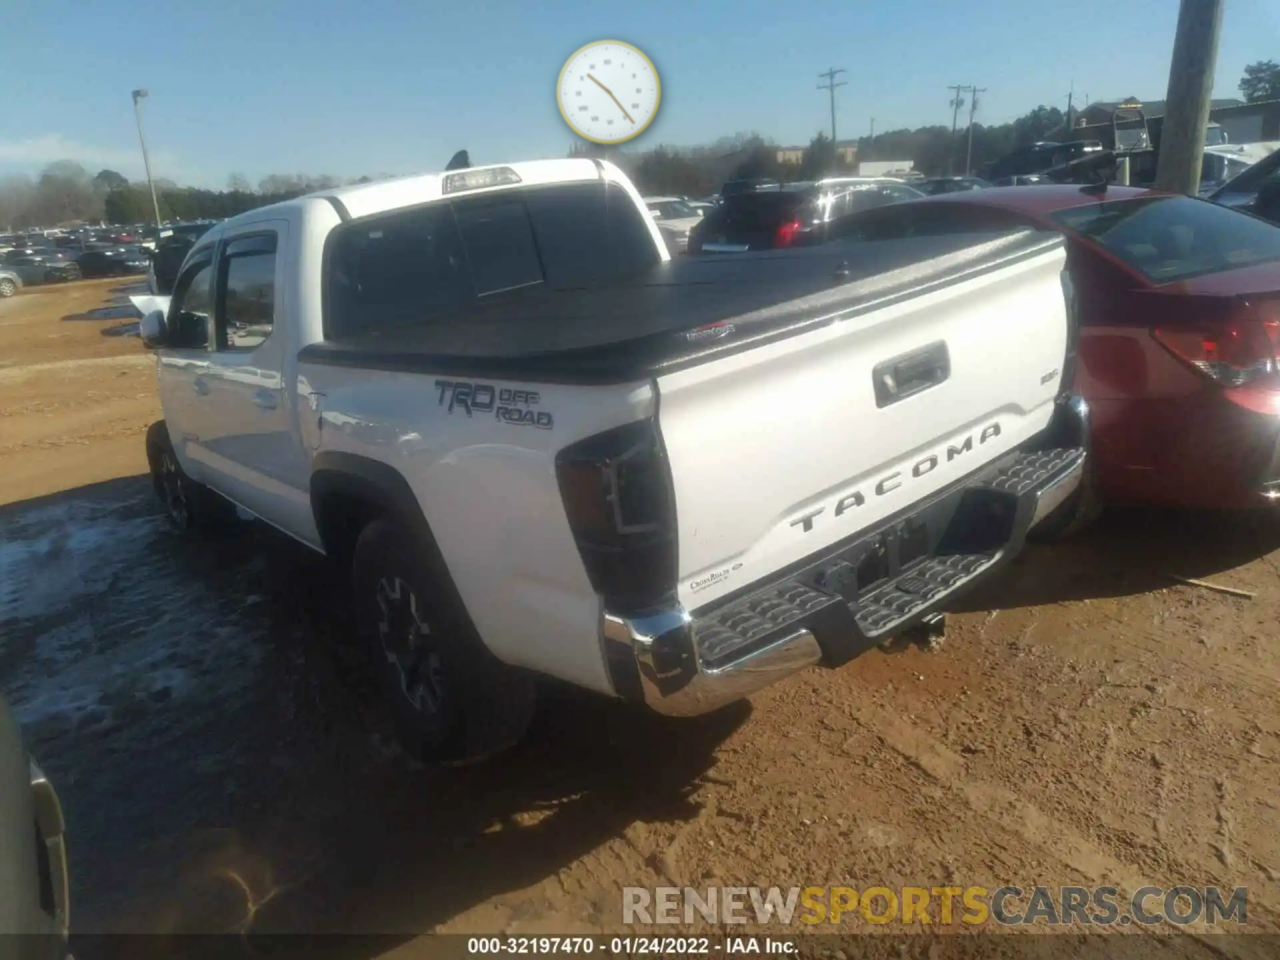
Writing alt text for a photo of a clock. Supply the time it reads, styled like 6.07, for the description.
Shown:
10.24
